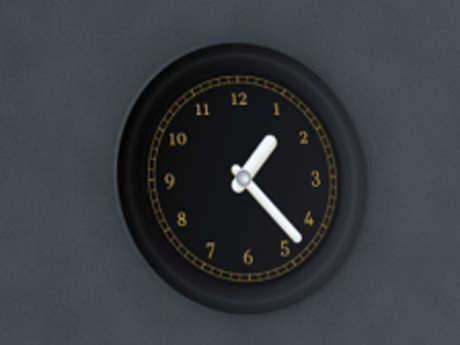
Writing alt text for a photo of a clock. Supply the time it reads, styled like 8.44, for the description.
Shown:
1.23
